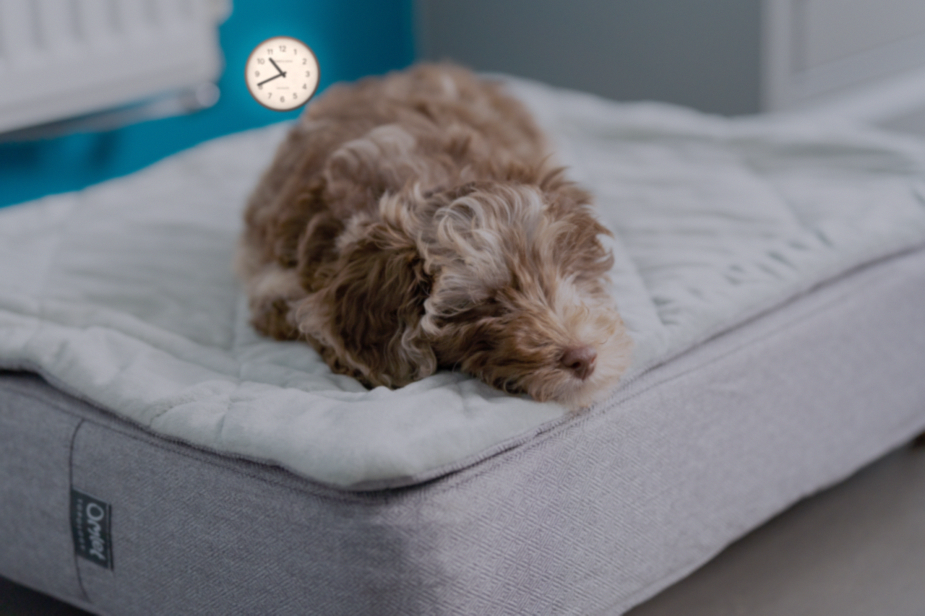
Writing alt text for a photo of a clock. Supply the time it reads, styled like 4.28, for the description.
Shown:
10.41
